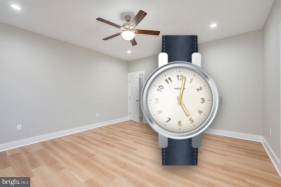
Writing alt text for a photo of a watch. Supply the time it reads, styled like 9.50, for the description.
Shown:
5.02
